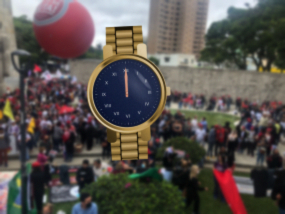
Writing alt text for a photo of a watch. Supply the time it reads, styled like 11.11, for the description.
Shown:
12.00
